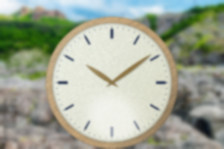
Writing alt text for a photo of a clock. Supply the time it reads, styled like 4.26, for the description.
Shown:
10.09
